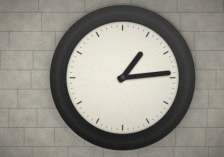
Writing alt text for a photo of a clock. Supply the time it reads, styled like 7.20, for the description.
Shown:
1.14
